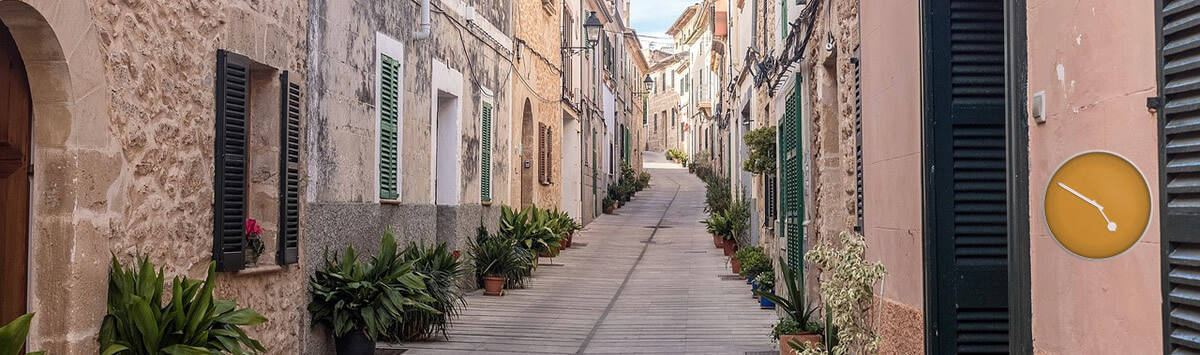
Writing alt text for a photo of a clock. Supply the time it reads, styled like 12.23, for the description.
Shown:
4.50
